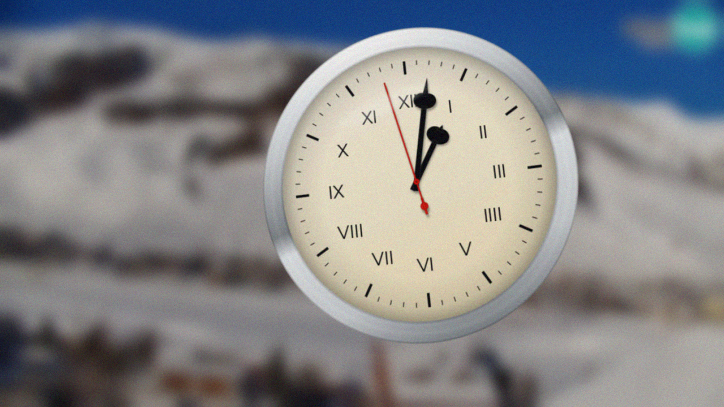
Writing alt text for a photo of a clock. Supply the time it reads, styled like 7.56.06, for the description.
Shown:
1.01.58
